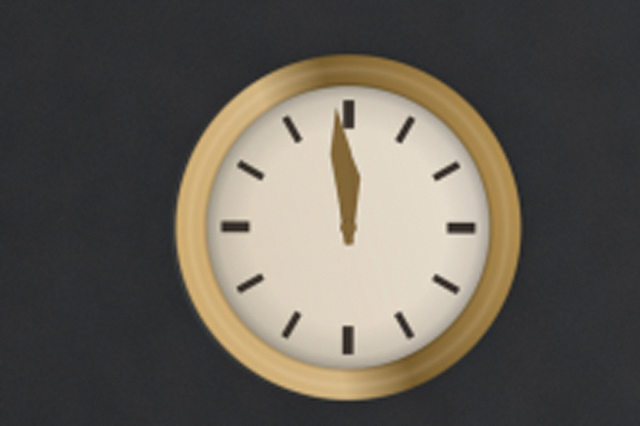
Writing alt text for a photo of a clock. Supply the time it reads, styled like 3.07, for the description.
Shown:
11.59
